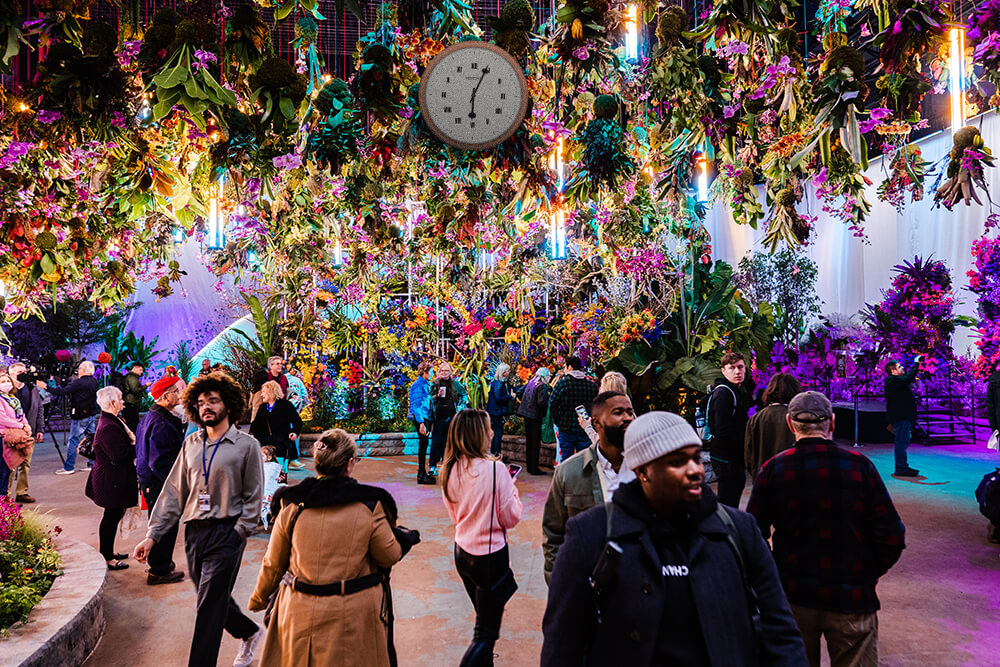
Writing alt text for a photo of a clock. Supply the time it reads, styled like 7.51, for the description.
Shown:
6.04
